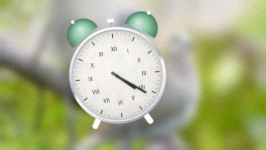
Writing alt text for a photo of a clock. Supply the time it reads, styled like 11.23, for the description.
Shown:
4.21
